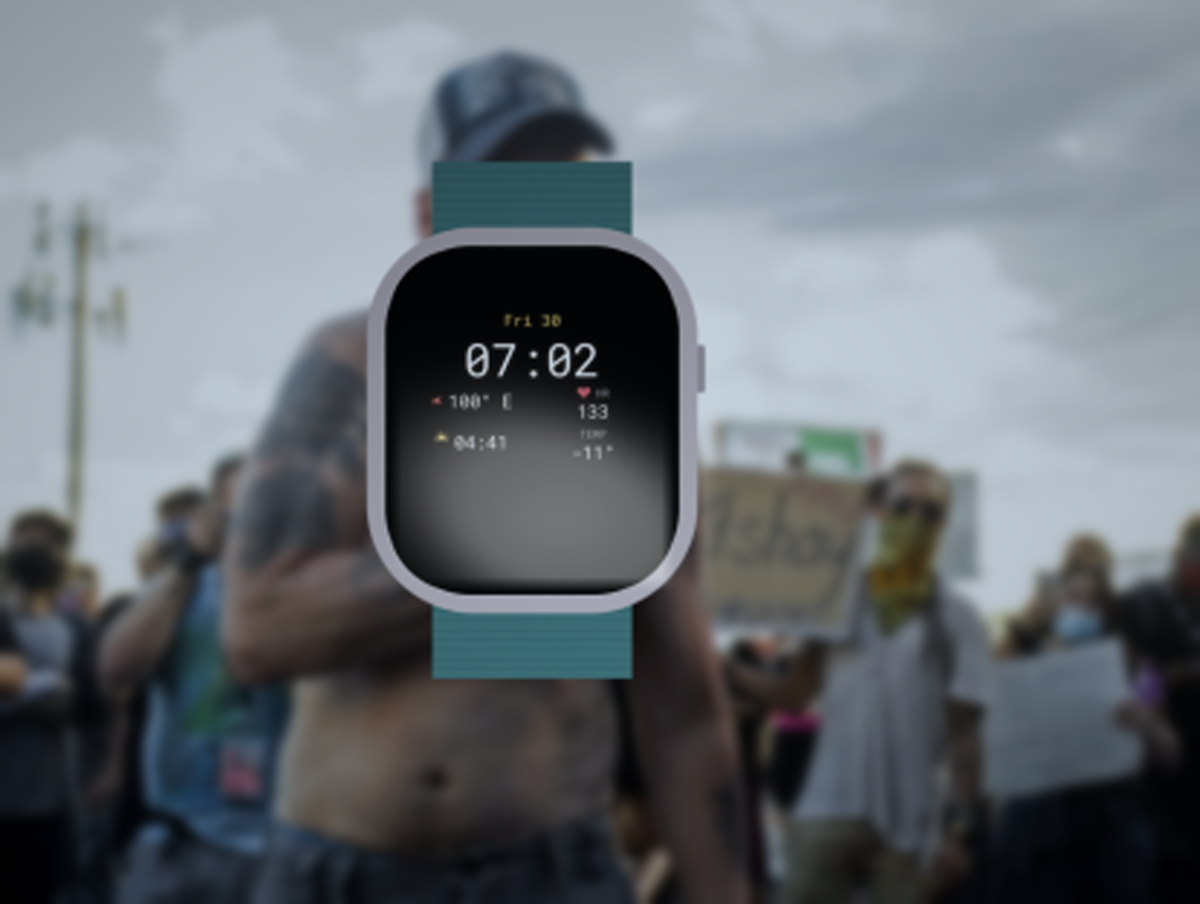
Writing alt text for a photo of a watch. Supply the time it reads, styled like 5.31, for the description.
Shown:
7.02
